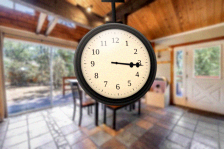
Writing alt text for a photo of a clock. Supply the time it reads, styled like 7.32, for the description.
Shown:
3.16
